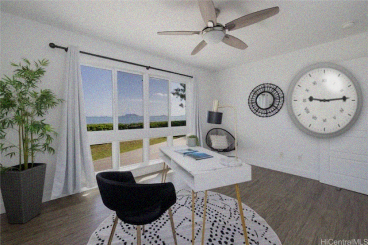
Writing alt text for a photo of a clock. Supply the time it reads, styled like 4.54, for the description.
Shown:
9.14
